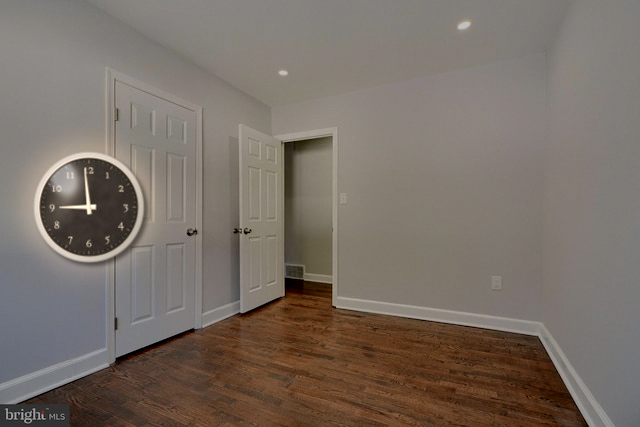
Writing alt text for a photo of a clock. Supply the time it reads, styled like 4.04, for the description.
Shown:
8.59
